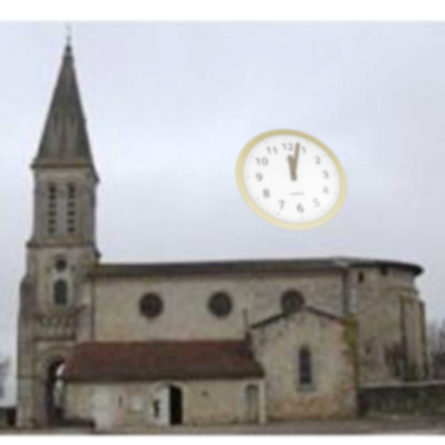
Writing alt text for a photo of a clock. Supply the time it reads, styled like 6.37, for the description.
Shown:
12.03
